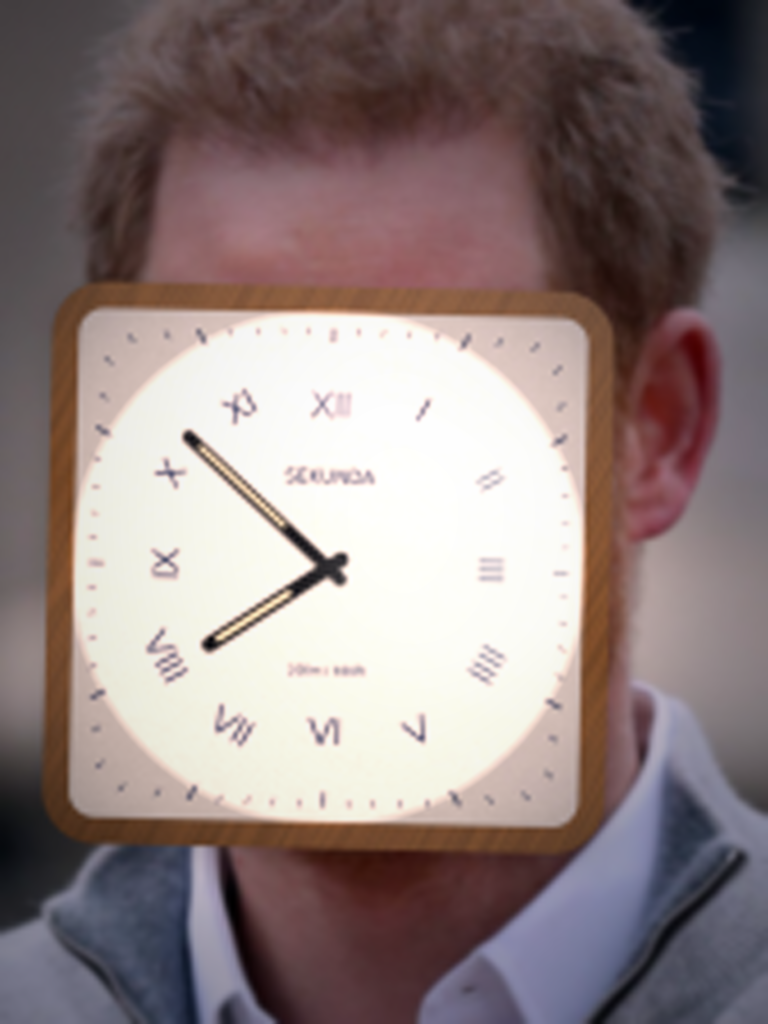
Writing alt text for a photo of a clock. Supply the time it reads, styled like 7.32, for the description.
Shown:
7.52
